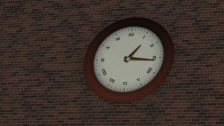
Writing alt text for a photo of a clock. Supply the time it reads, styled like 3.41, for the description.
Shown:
1.16
